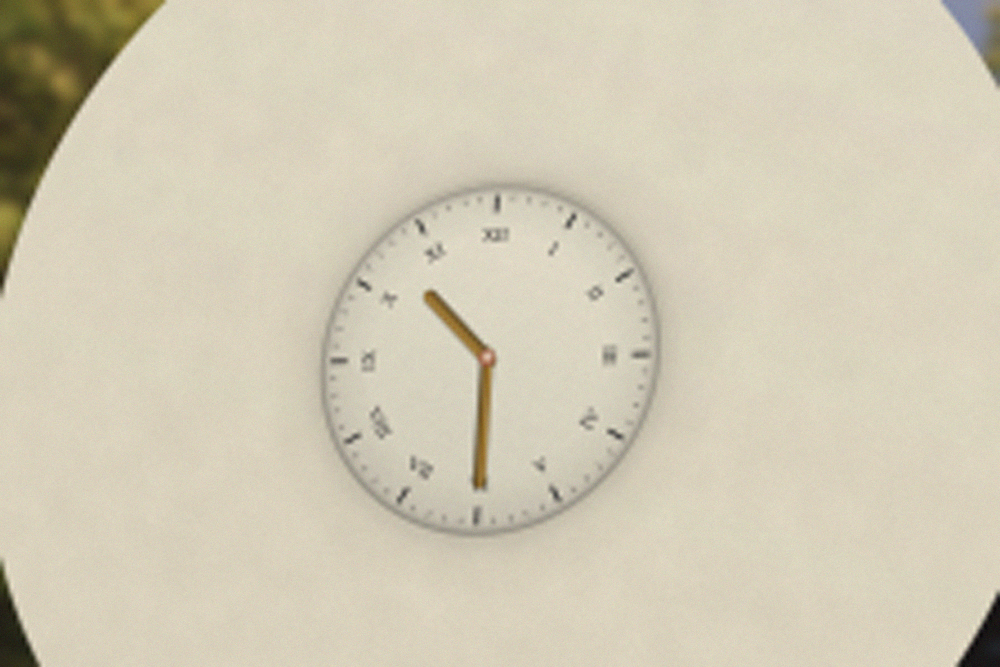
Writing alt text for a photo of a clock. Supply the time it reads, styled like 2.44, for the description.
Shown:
10.30
